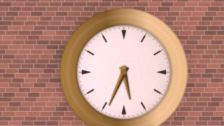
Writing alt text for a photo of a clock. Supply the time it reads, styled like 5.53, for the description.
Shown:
5.34
